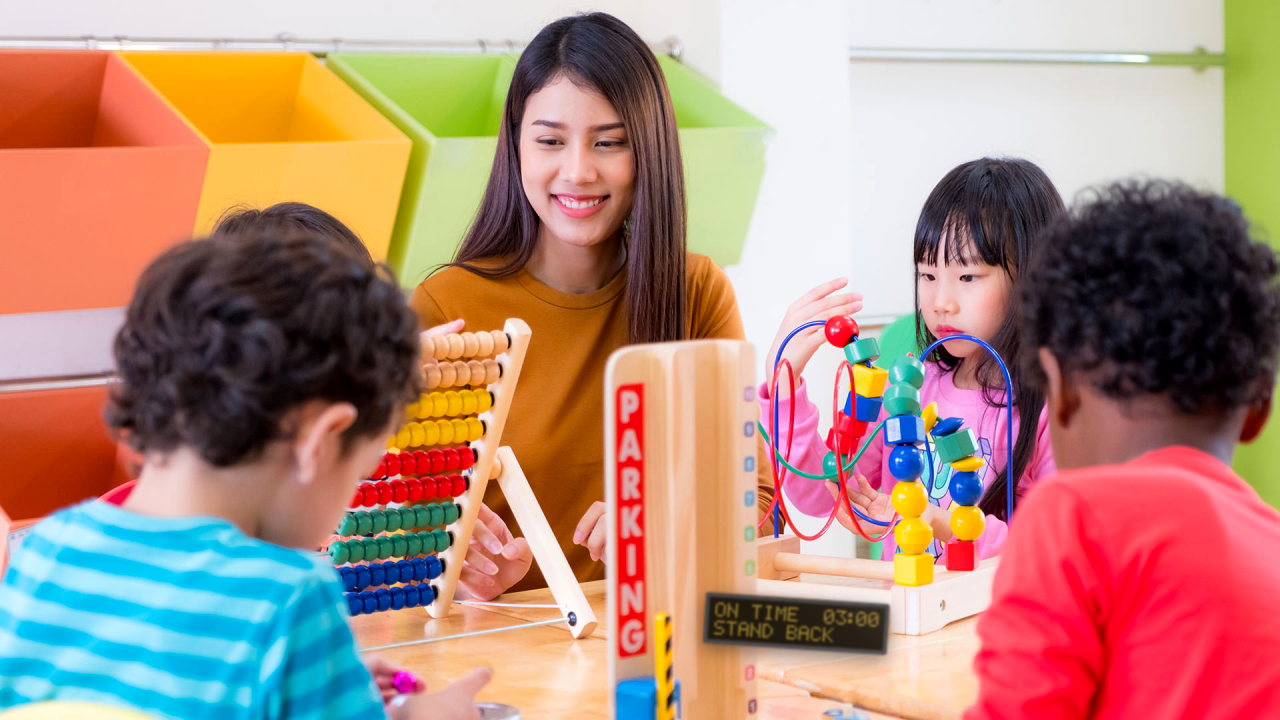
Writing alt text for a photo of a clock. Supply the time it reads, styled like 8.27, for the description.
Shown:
3.00
